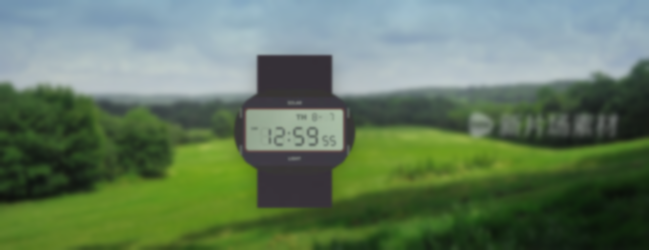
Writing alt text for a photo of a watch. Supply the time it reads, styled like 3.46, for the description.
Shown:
12.59
